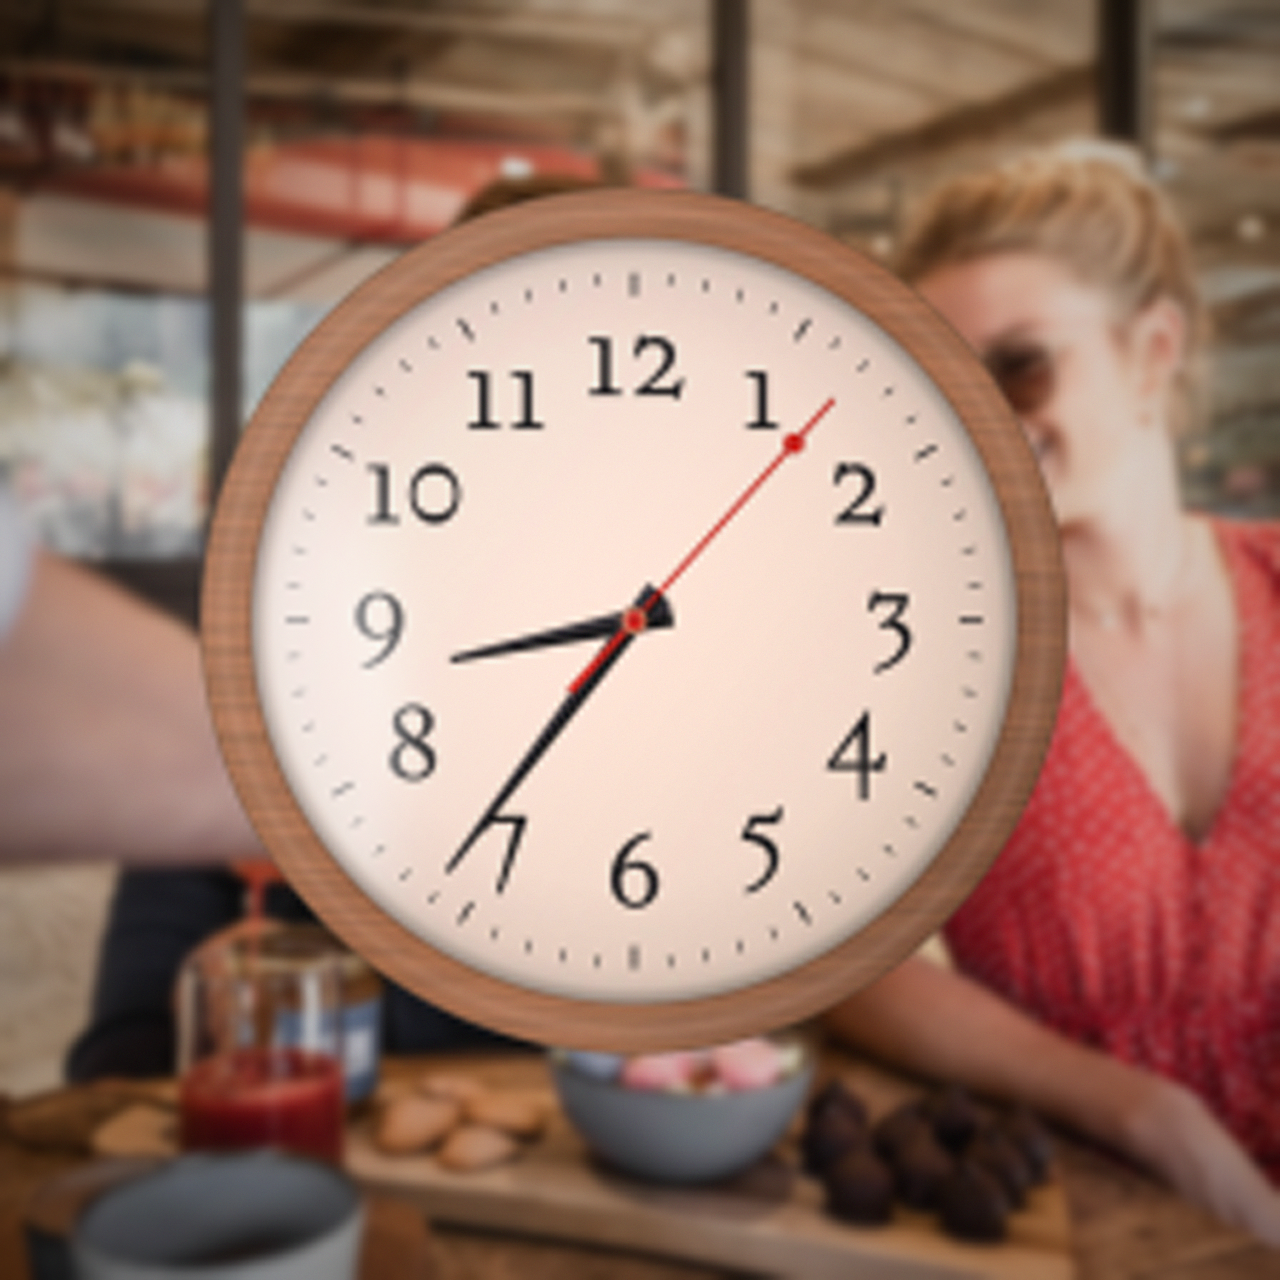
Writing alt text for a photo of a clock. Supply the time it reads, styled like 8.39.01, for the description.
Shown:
8.36.07
